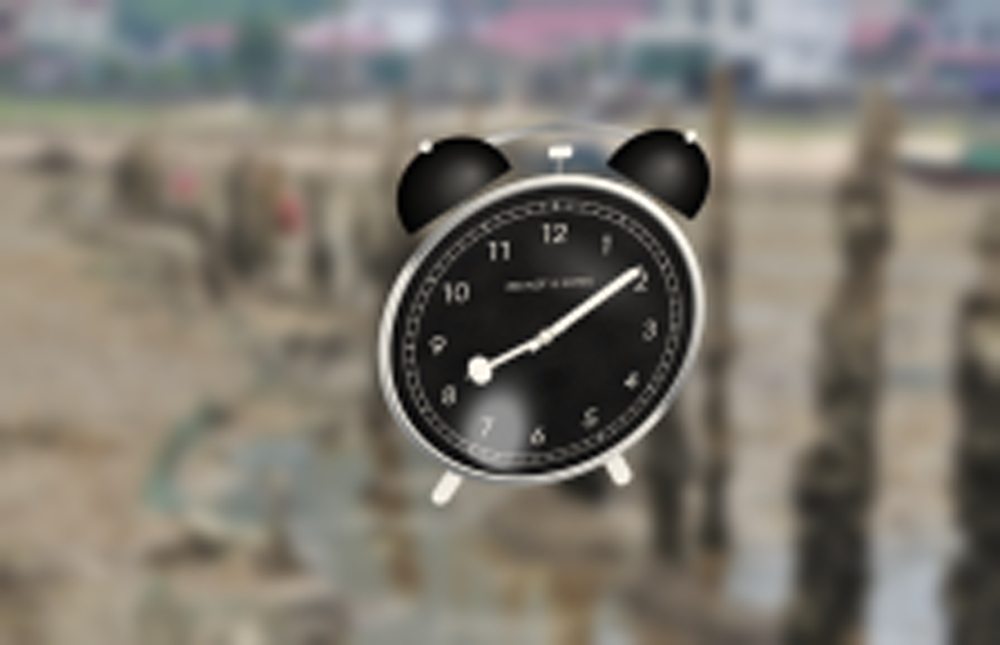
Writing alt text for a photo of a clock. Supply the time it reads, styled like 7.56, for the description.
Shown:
8.09
